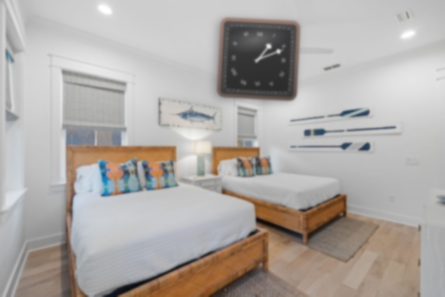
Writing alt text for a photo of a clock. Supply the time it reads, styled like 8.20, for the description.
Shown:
1.11
